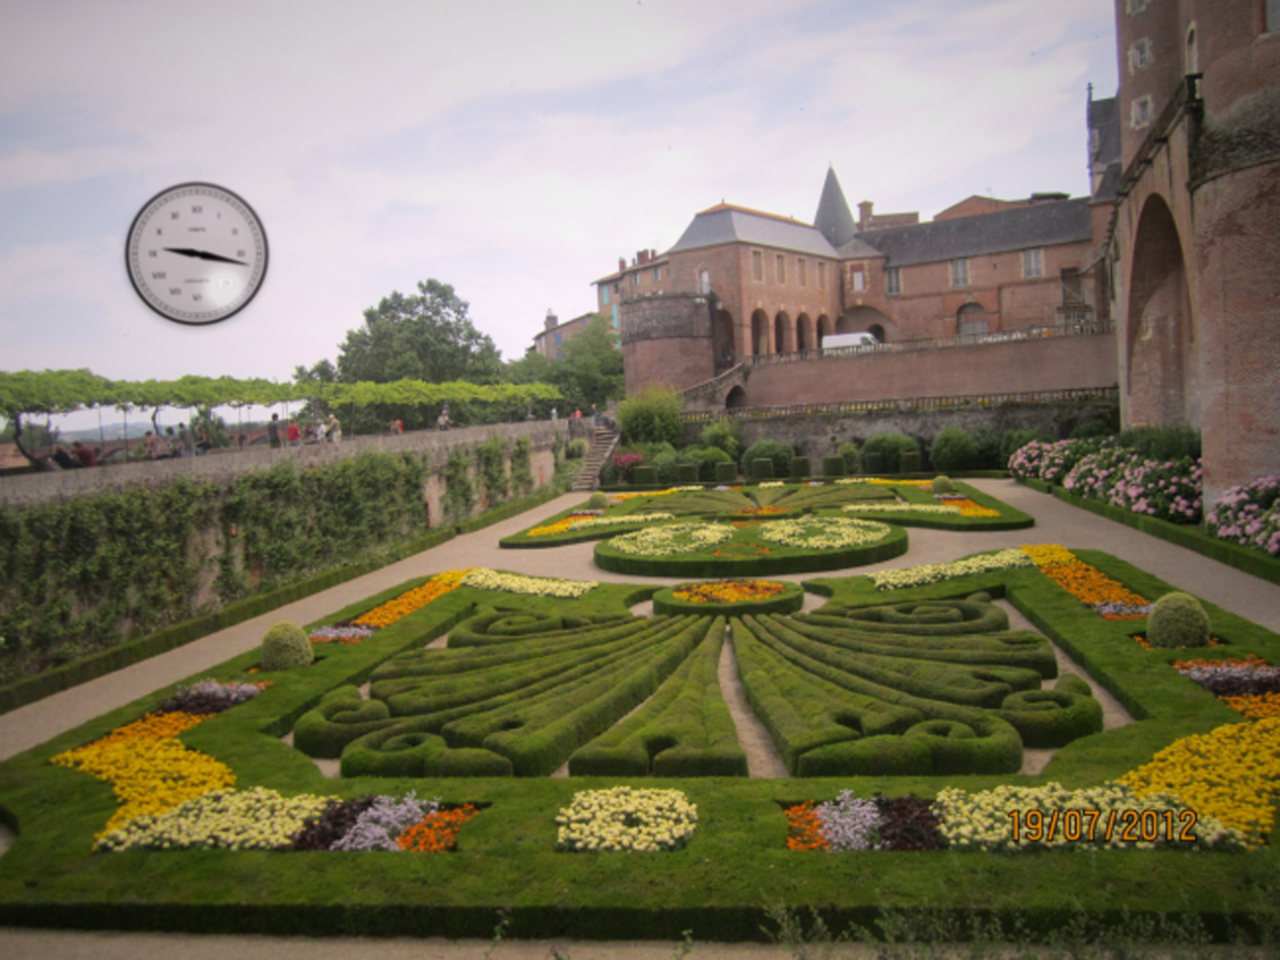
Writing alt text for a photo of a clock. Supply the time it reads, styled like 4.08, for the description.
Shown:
9.17
